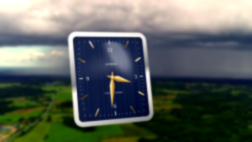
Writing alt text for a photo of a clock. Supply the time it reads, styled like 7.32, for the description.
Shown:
3.31
